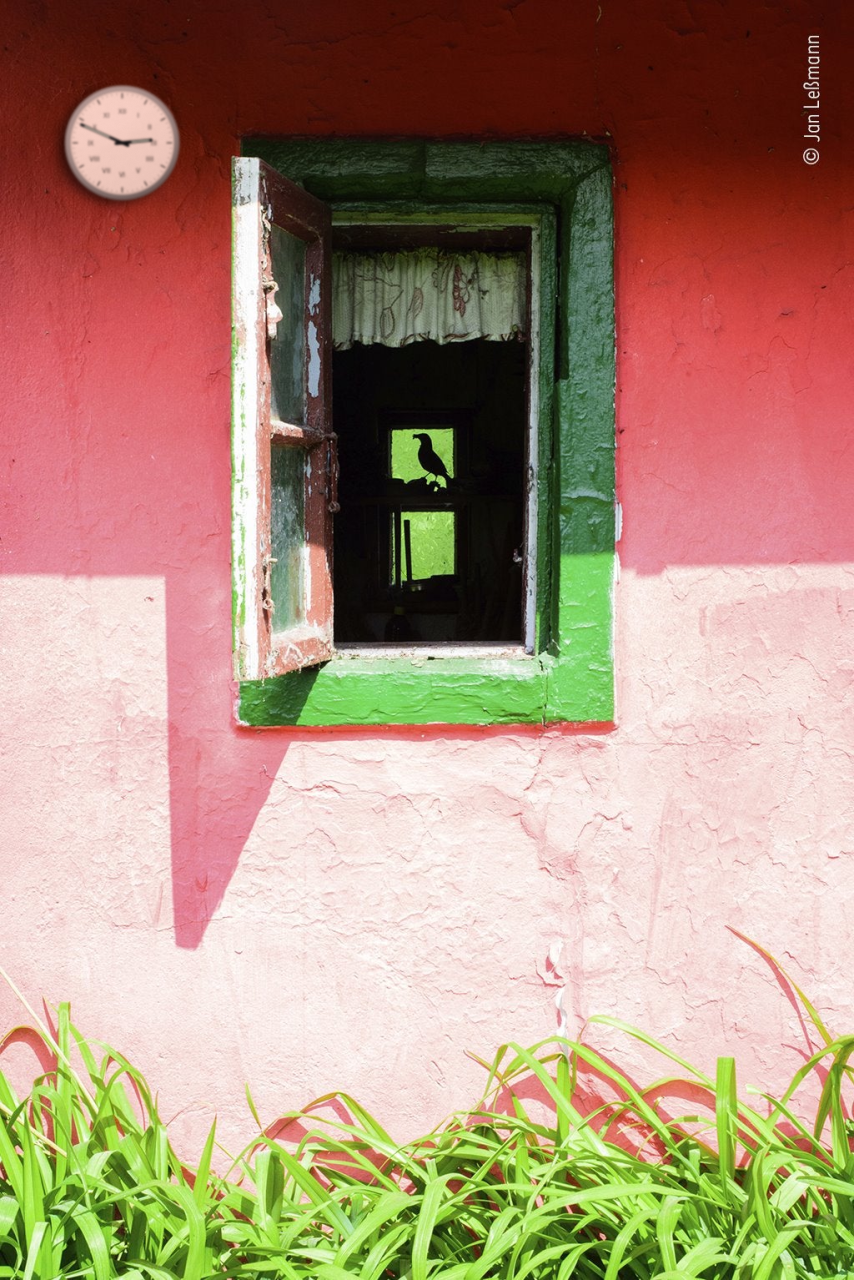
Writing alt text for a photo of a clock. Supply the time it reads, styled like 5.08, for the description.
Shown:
2.49
